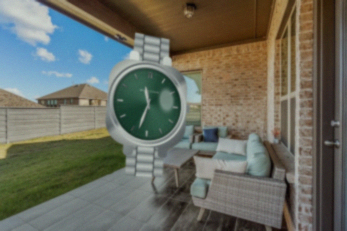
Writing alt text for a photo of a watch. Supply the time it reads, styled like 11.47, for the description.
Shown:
11.33
